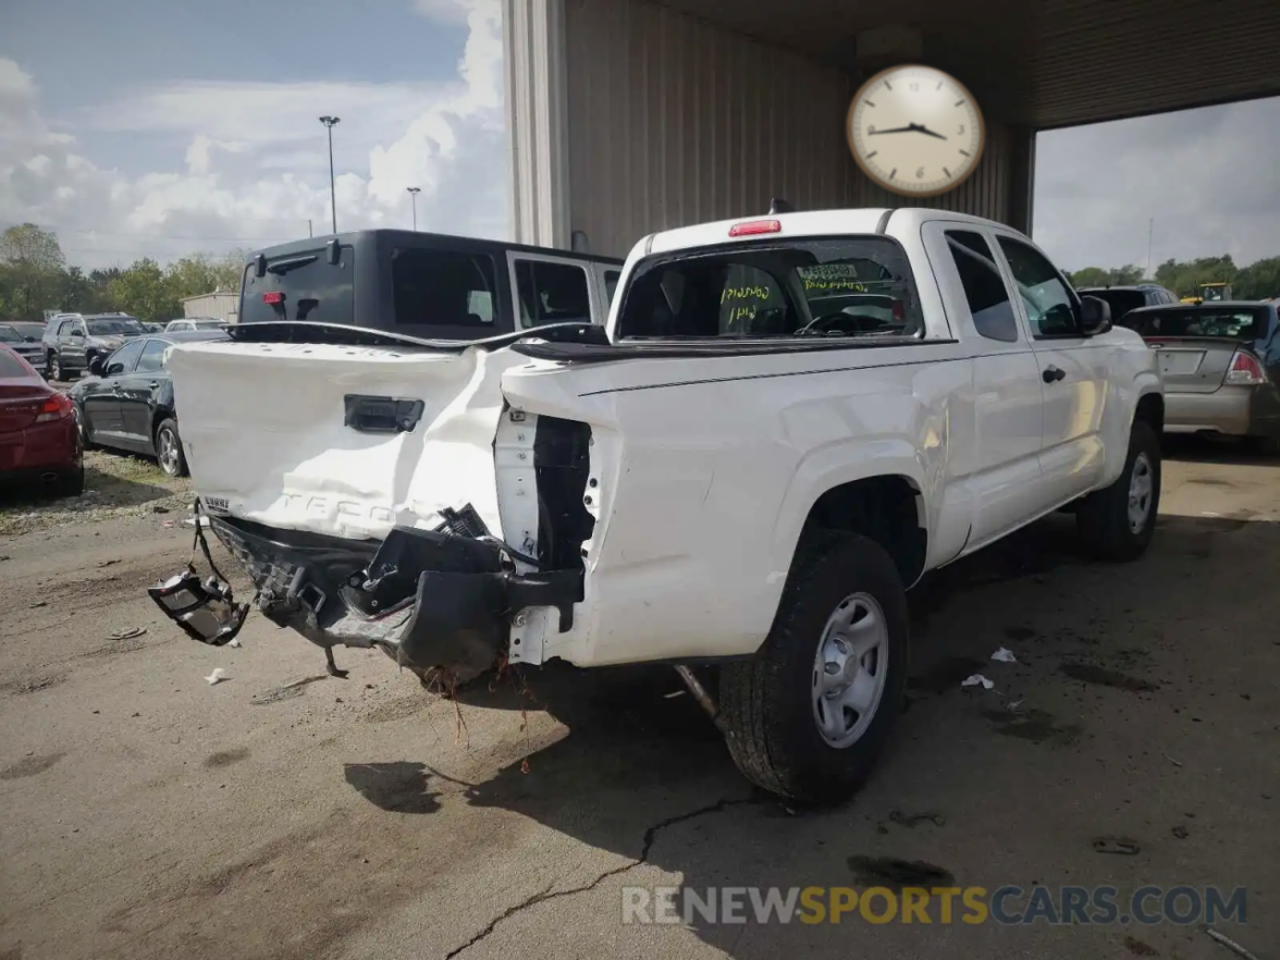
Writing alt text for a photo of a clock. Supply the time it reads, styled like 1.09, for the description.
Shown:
3.44
